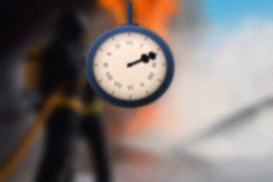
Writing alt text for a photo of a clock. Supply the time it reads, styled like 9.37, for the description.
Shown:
2.11
